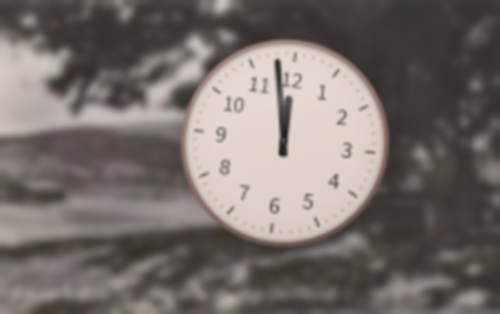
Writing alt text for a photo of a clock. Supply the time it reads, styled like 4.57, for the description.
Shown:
11.58
